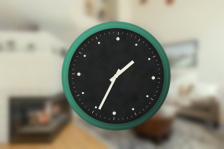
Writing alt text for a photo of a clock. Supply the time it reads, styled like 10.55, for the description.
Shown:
1.34
